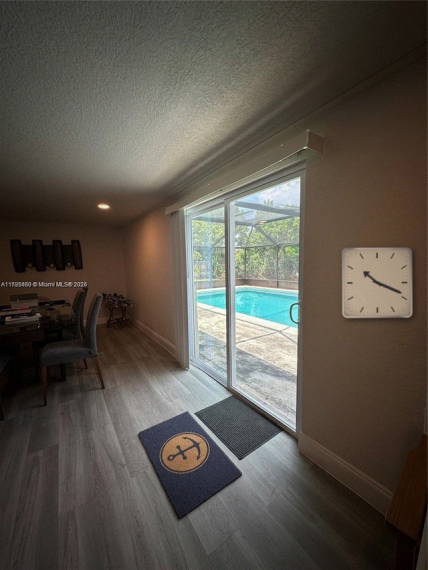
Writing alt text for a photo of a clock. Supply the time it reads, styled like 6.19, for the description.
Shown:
10.19
